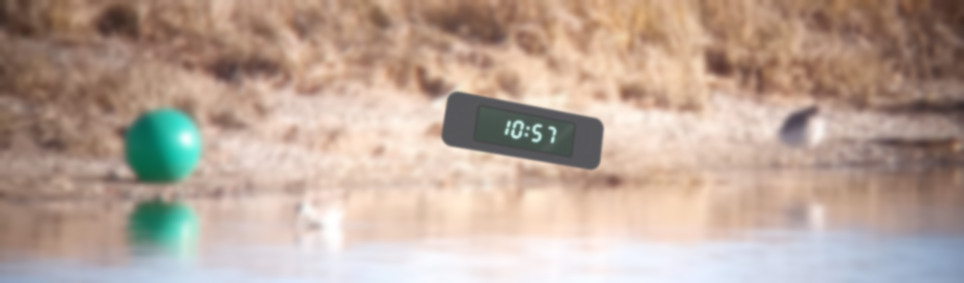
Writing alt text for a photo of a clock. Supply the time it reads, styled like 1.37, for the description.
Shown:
10.57
